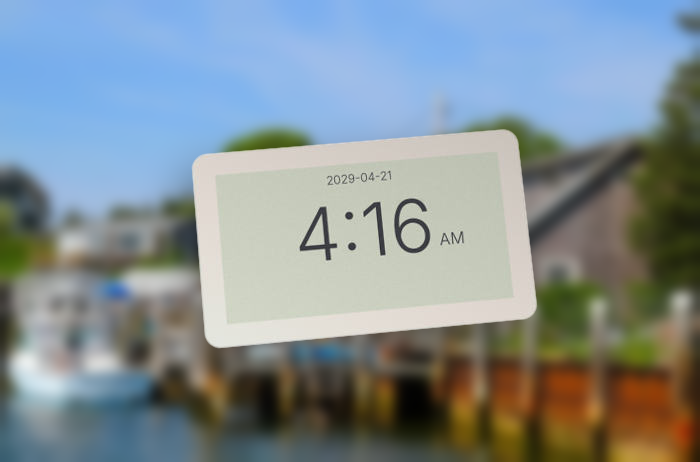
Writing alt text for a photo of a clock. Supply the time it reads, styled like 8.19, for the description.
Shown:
4.16
